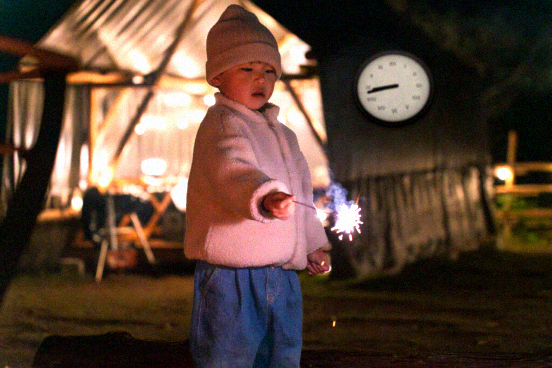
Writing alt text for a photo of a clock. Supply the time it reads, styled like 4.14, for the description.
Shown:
8.43
